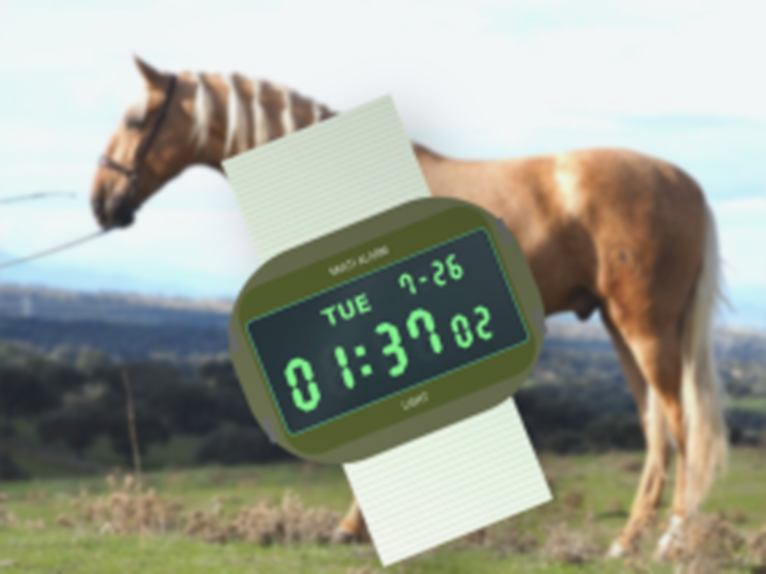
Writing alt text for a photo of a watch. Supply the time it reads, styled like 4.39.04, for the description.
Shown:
1.37.02
